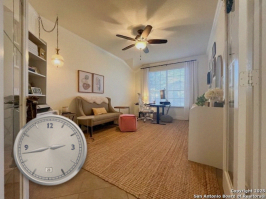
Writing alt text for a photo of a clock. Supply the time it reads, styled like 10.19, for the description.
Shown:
2.43
